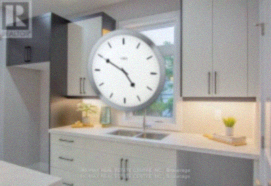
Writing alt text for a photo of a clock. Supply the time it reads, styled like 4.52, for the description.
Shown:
4.50
